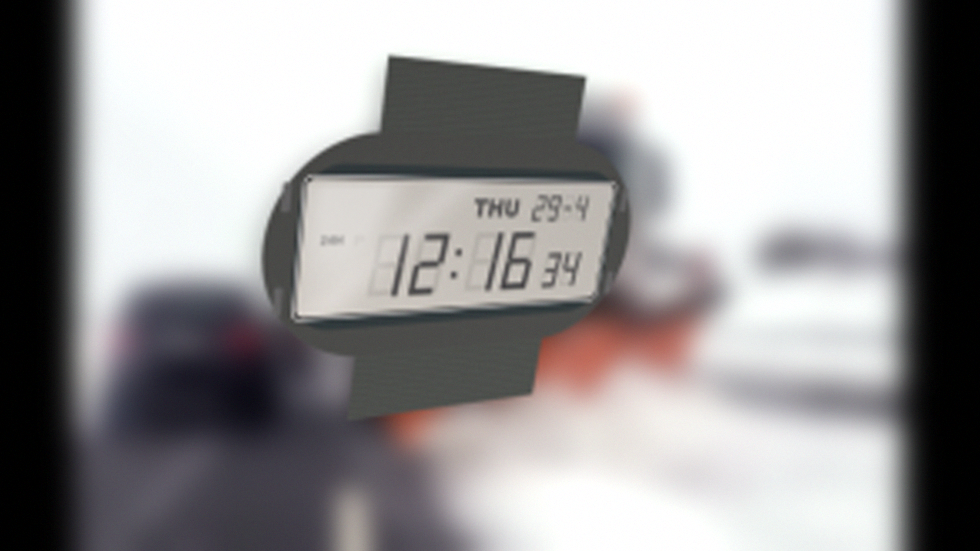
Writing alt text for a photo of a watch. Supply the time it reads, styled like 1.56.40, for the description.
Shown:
12.16.34
